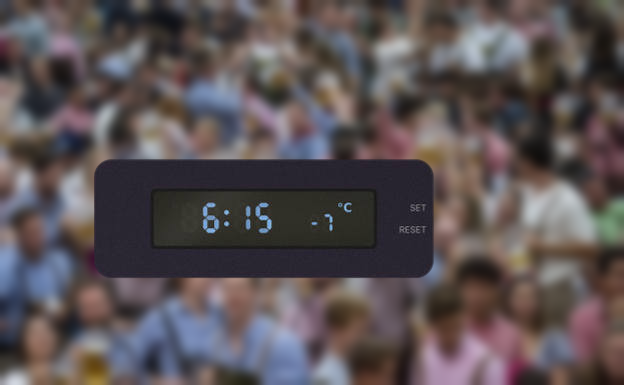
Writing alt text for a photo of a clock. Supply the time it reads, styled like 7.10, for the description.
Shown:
6.15
